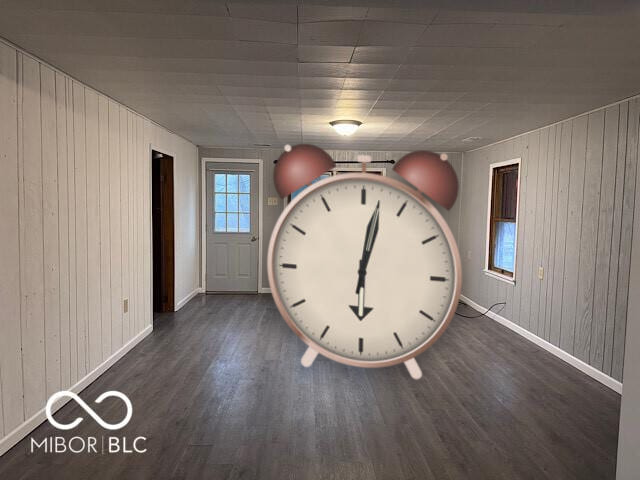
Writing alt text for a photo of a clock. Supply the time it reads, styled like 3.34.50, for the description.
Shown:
6.02.02
